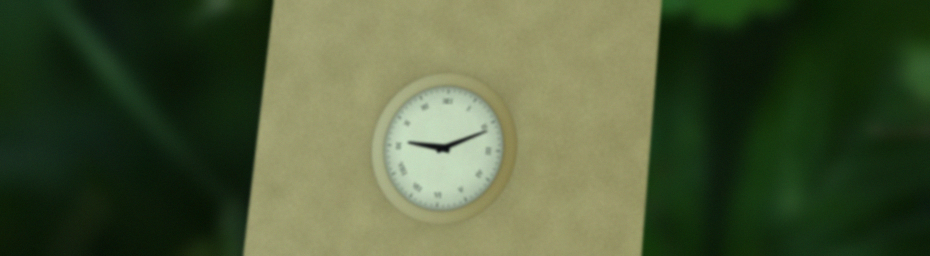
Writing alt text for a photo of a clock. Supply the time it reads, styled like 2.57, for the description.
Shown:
9.11
